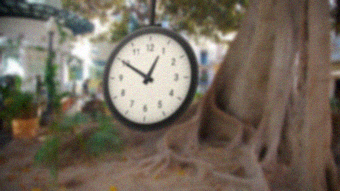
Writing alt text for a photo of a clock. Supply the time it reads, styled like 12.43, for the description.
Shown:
12.50
